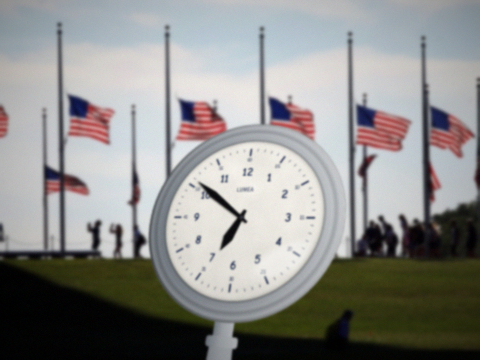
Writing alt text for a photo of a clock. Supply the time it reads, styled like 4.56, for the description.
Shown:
6.51
